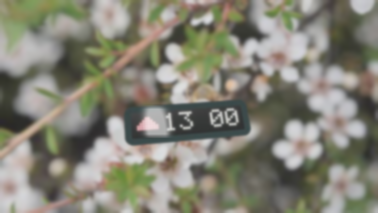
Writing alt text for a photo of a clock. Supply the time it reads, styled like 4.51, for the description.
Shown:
13.00
